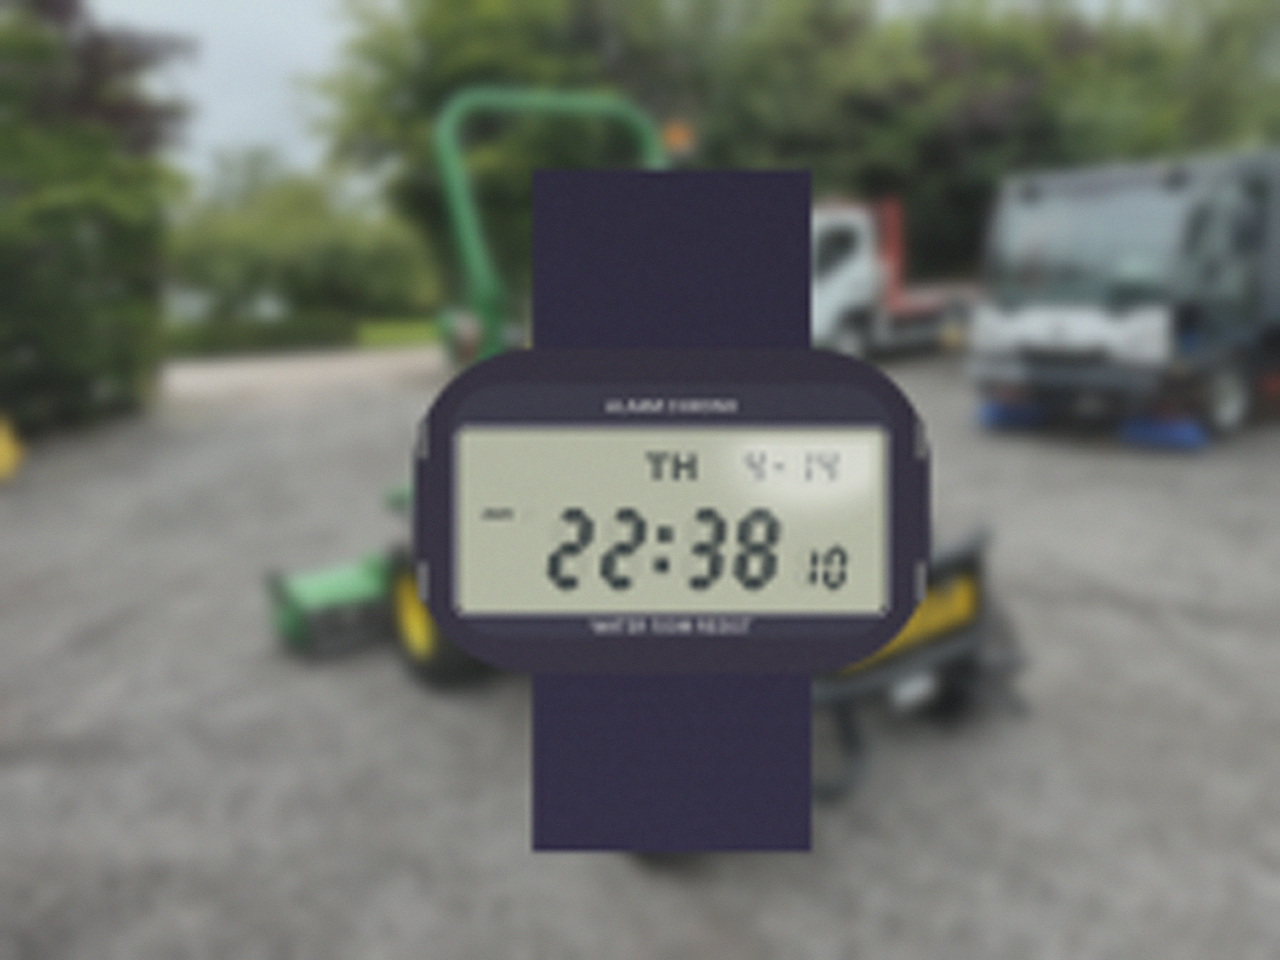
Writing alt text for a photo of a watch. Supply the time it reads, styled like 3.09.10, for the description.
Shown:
22.38.10
